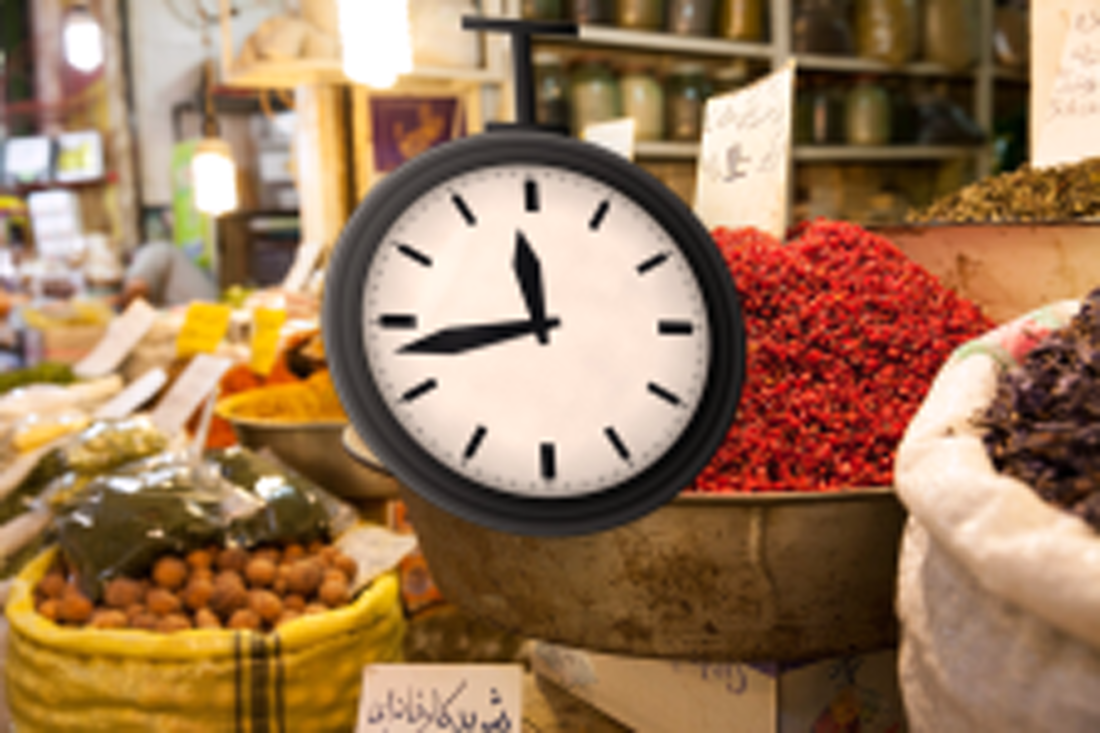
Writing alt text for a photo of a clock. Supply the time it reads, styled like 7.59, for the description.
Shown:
11.43
